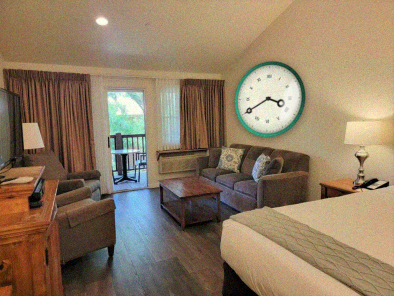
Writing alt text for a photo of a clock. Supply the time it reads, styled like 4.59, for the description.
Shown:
3.40
